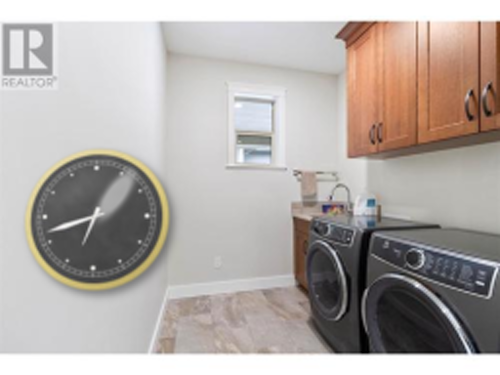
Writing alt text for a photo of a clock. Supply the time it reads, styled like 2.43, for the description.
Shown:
6.42
